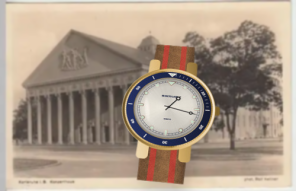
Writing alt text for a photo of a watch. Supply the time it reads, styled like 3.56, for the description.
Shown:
1.17
